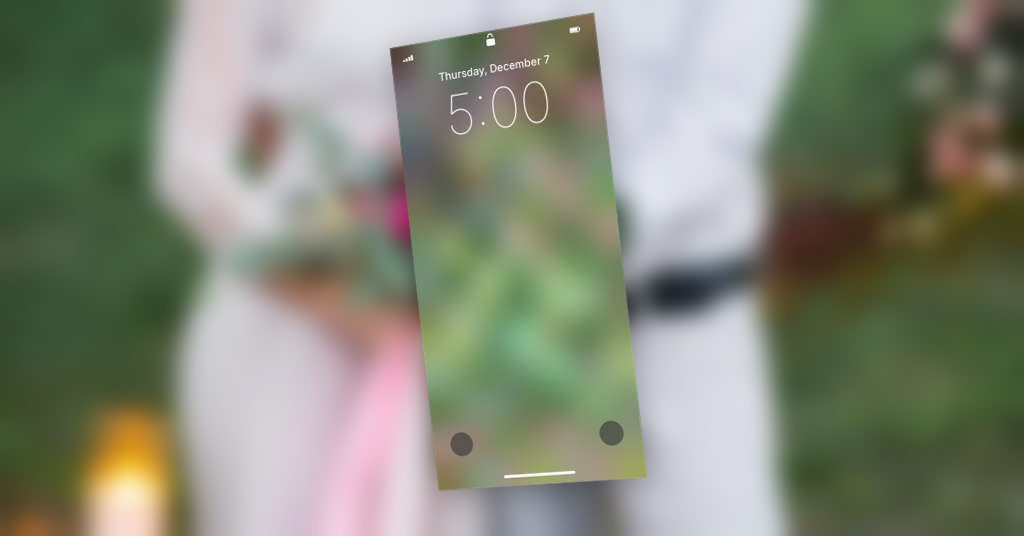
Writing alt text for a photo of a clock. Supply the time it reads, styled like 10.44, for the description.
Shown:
5.00
